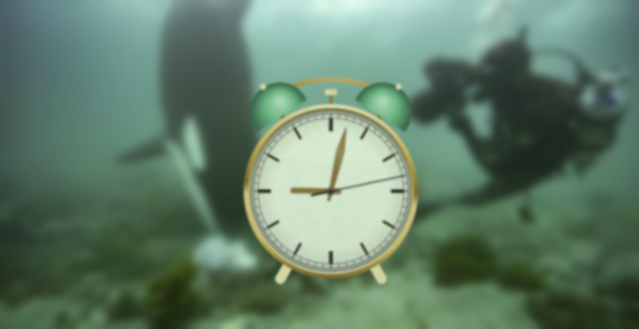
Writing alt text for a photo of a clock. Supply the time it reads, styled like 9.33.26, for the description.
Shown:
9.02.13
